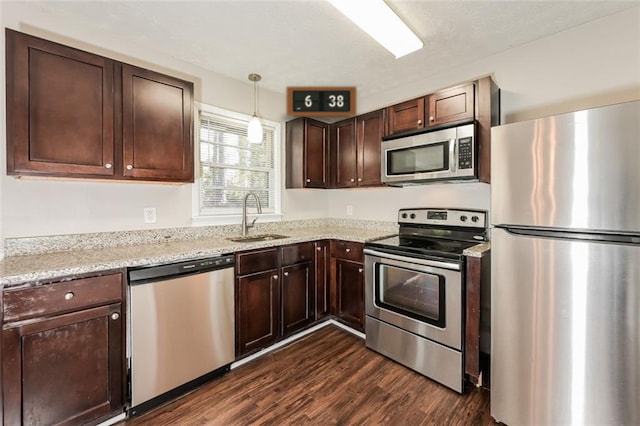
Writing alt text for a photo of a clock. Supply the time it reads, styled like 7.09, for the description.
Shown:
6.38
